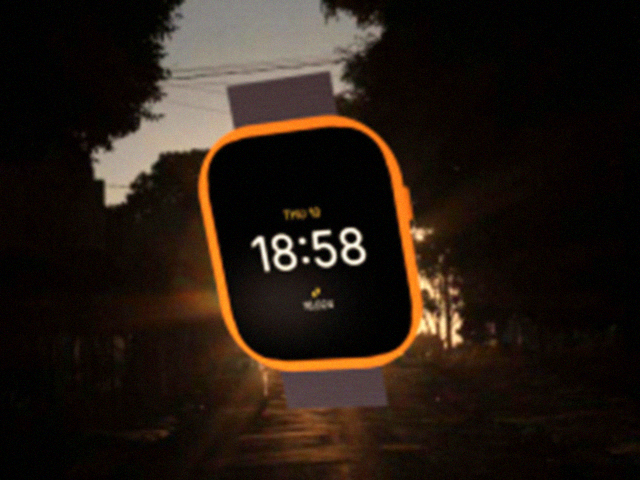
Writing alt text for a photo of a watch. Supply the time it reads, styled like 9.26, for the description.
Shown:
18.58
